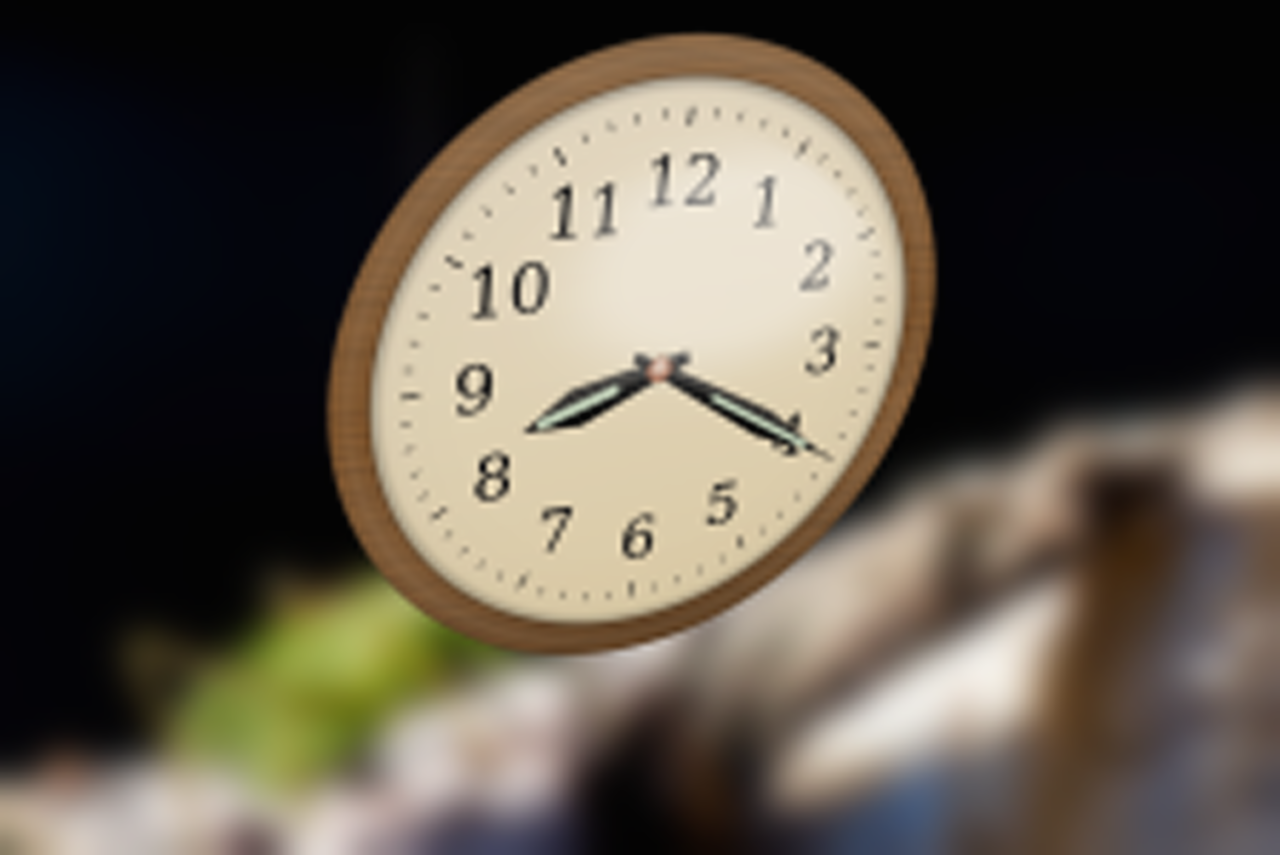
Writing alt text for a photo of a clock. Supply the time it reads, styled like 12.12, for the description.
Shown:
8.20
